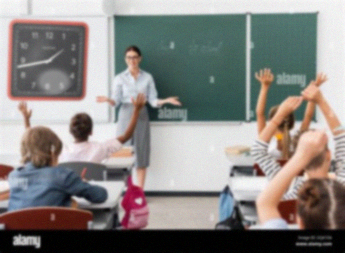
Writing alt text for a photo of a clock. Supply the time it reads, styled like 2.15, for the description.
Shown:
1.43
